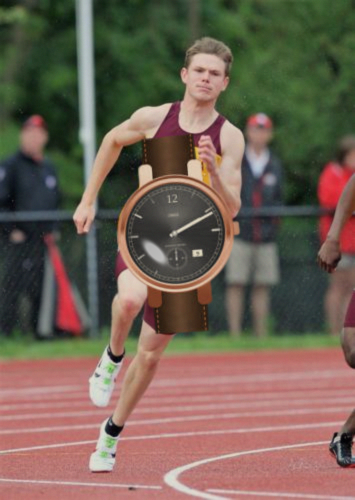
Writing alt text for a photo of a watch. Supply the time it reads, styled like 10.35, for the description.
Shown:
2.11
